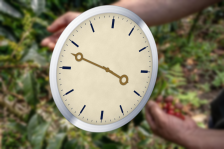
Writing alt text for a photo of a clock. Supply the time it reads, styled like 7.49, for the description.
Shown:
3.48
